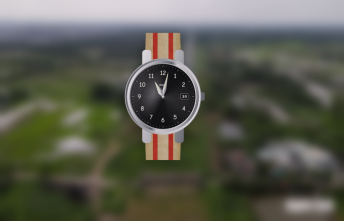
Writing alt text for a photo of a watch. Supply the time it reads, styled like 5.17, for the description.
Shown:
11.02
